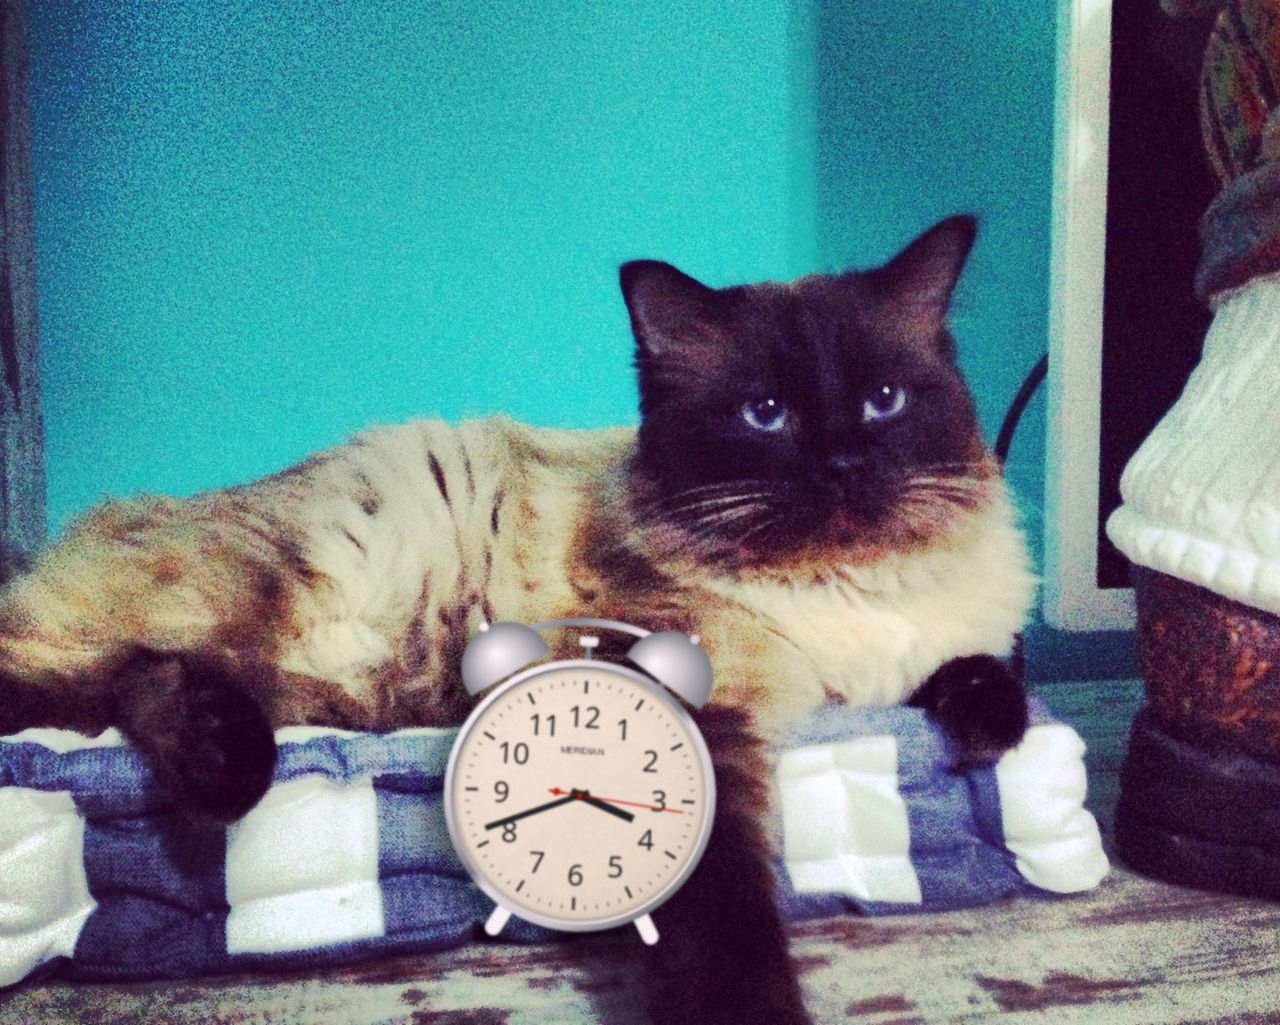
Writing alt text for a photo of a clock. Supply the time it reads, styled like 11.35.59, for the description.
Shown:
3.41.16
